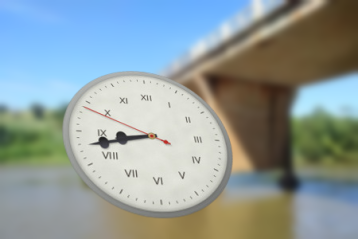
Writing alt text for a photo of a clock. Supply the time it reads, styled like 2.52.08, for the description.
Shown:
8.42.49
